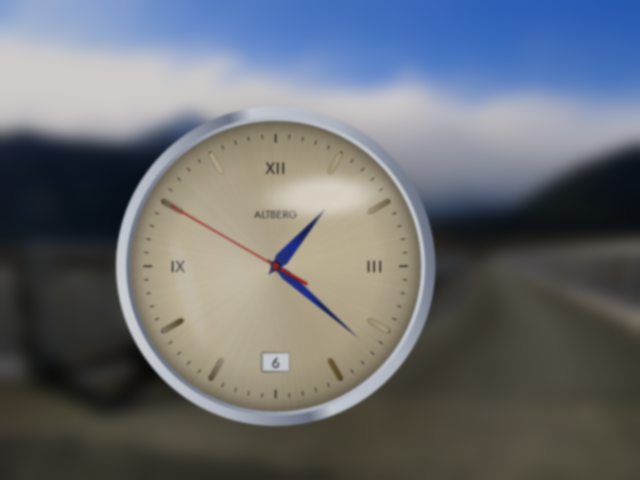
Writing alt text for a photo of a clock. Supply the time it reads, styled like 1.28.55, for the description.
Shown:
1.21.50
